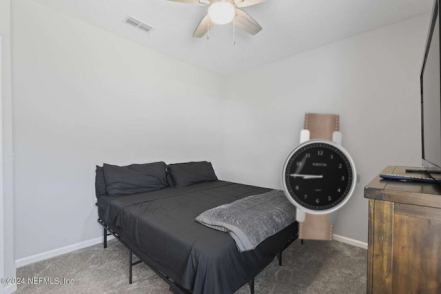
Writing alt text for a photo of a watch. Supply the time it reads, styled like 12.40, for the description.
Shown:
8.45
